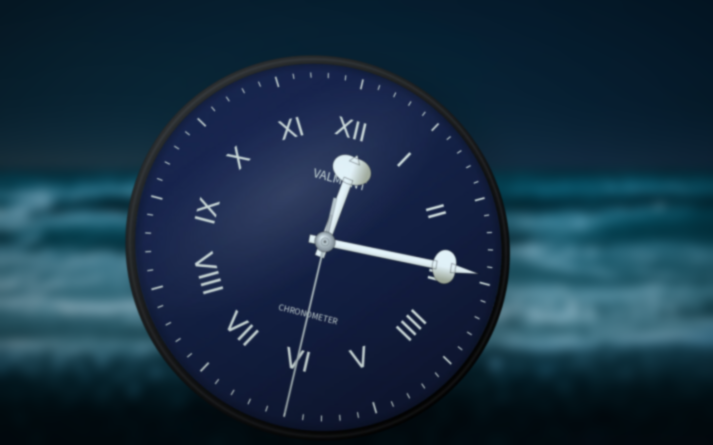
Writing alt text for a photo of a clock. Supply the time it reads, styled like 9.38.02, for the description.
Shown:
12.14.30
